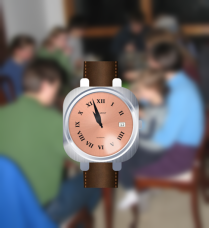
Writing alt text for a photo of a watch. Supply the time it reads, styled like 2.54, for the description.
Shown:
10.57
